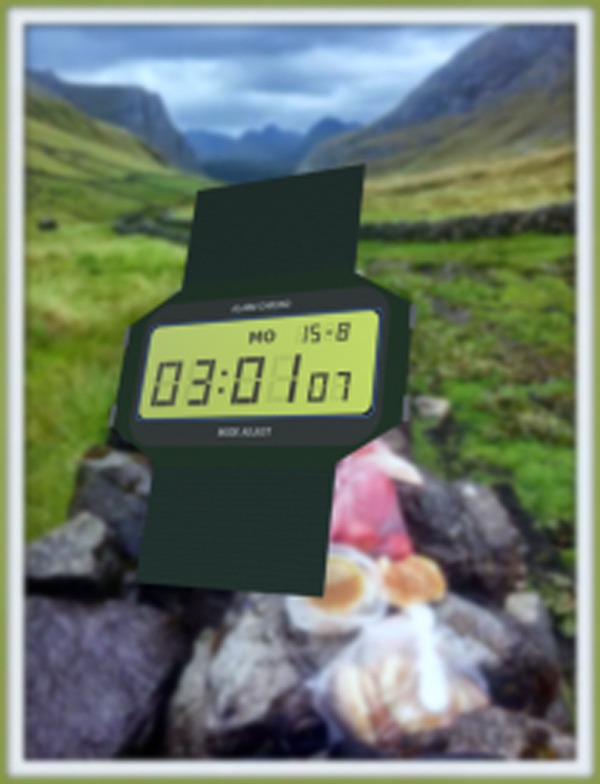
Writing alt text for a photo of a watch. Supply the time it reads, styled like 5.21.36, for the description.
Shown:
3.01.07
